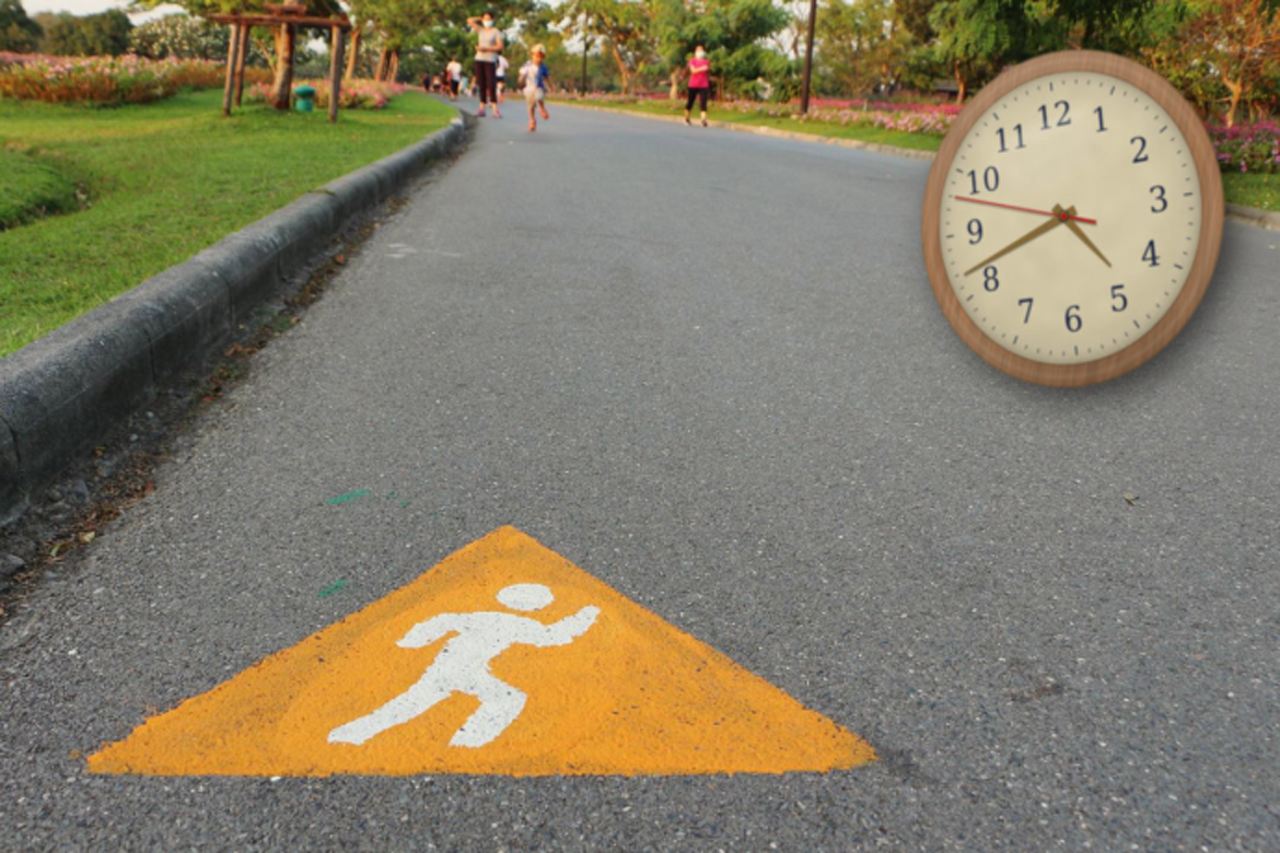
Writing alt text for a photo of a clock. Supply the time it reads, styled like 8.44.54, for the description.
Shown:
4.41.48
